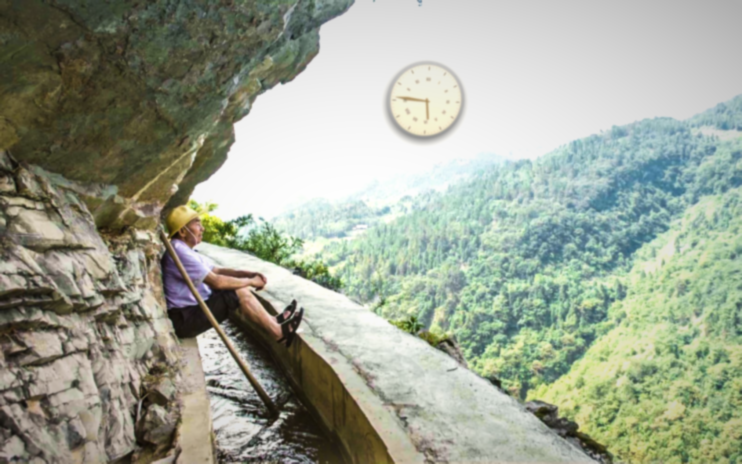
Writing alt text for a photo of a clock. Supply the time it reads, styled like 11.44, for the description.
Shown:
5.46
